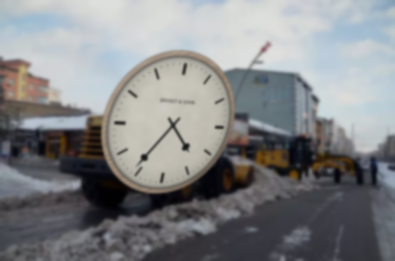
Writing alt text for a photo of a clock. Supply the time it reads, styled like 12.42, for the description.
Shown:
4.36
